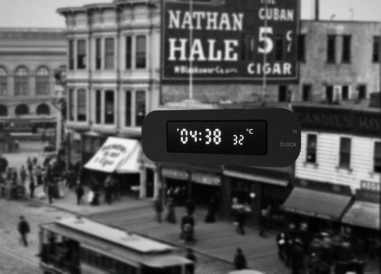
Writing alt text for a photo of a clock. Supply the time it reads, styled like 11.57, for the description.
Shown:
4.38
